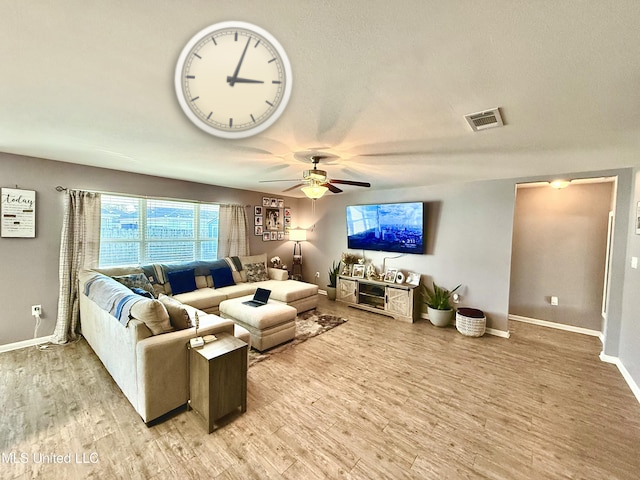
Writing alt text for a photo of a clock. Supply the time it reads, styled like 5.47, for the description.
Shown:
3.03
